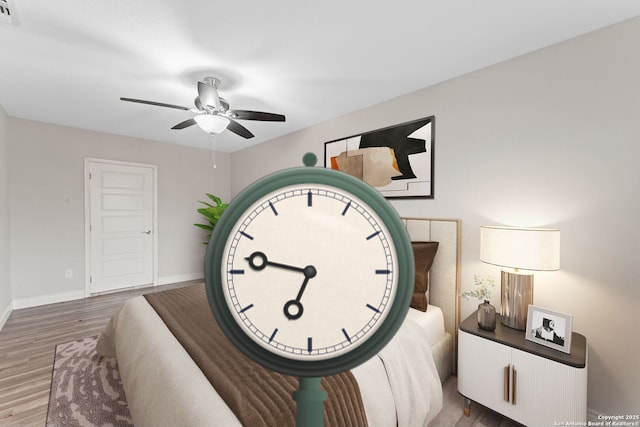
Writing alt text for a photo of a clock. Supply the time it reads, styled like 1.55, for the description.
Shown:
6.47
